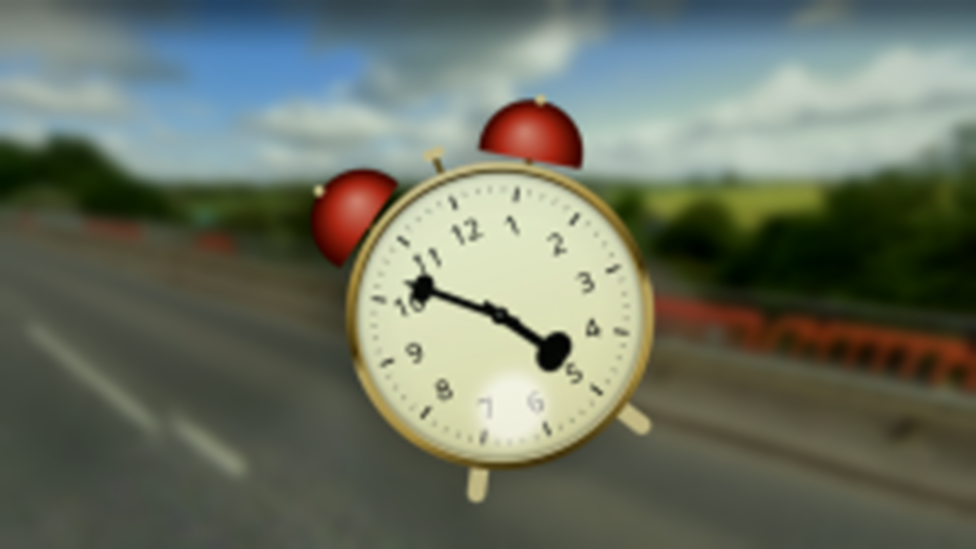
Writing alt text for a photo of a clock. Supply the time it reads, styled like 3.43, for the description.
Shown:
4.52
